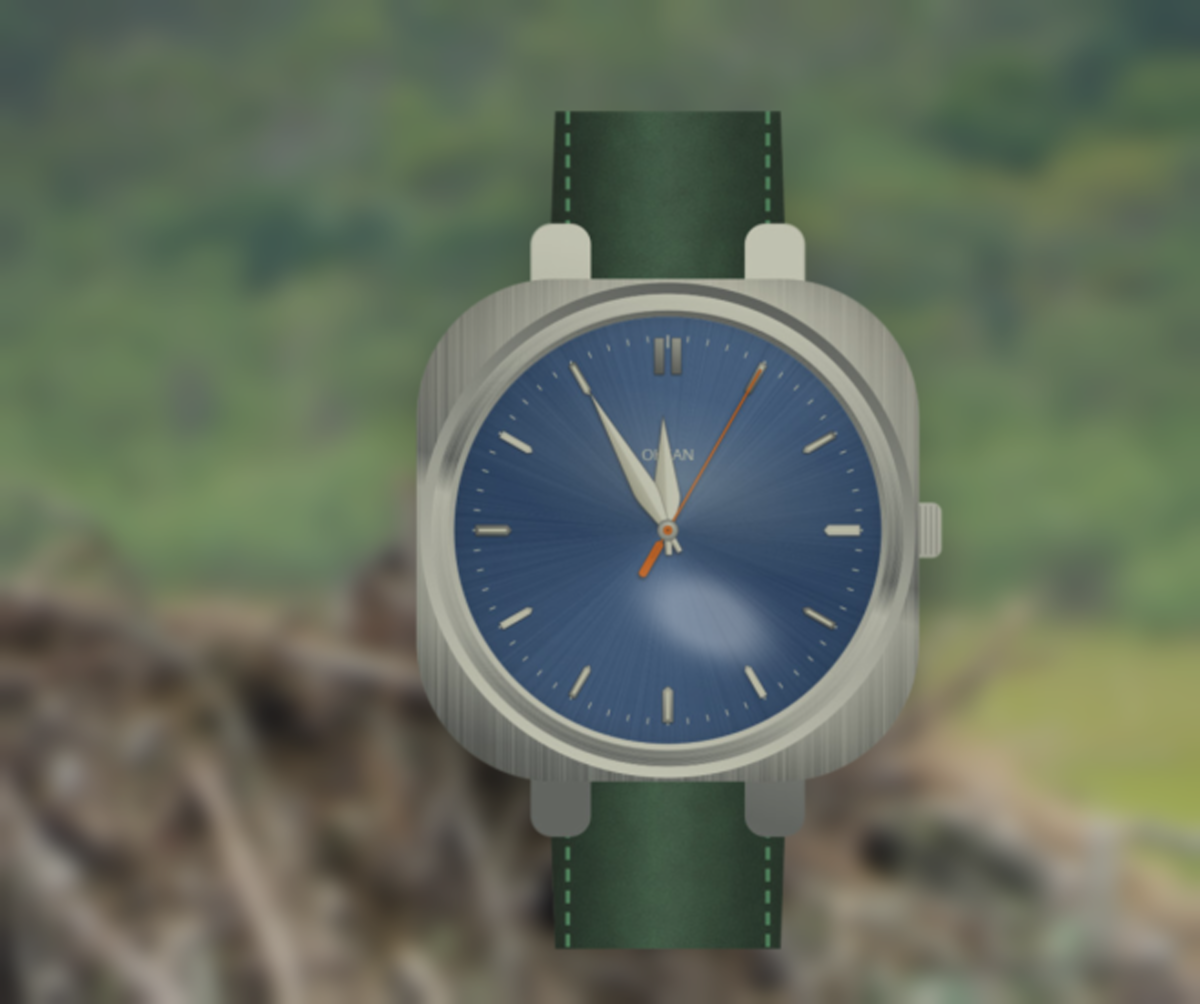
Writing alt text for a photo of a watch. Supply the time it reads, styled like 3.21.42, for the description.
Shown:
11.55.05
